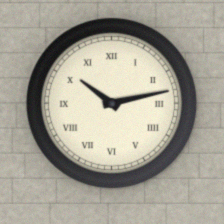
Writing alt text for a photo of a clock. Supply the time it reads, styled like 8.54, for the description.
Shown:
10.13
